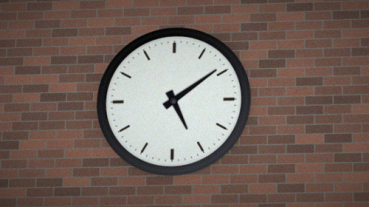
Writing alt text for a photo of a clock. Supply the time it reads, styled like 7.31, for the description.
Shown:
5.09
